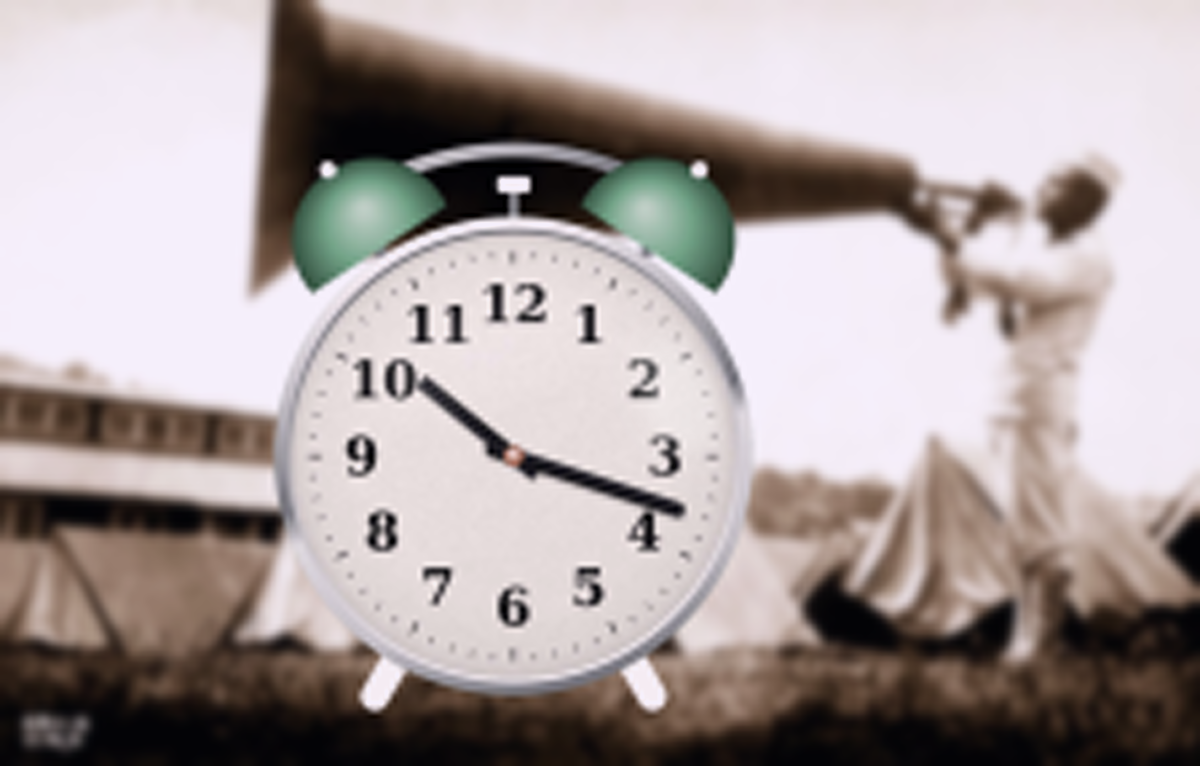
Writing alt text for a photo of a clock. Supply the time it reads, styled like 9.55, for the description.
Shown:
10.18
